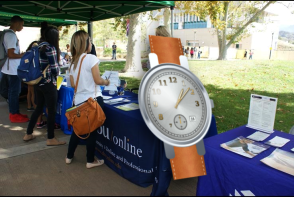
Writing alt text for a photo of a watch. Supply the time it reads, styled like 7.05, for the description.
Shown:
1.08
